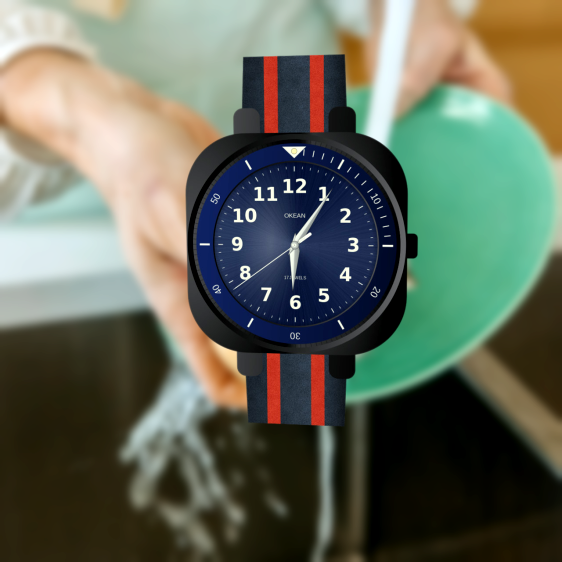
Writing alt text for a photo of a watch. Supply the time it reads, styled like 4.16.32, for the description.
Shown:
6.05.39
